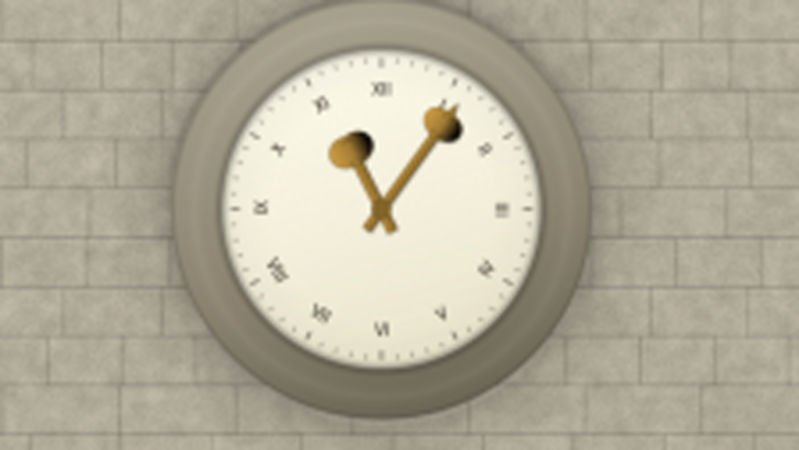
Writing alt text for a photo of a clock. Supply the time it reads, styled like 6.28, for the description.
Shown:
11.06
